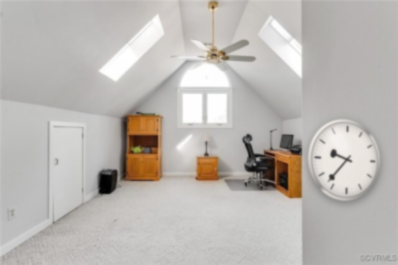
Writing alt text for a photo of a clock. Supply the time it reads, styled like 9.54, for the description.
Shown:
9.37
